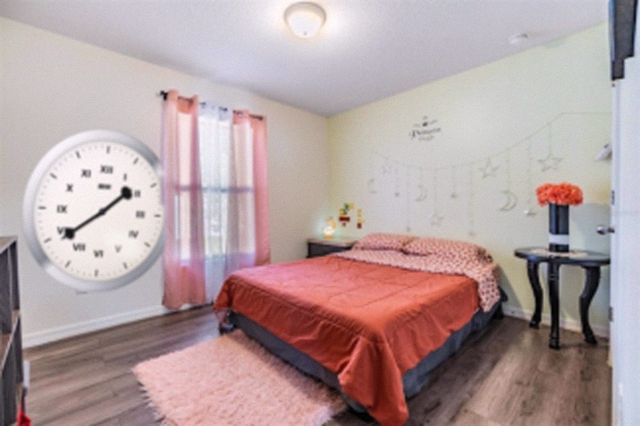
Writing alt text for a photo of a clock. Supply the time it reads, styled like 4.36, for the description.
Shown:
1.39
